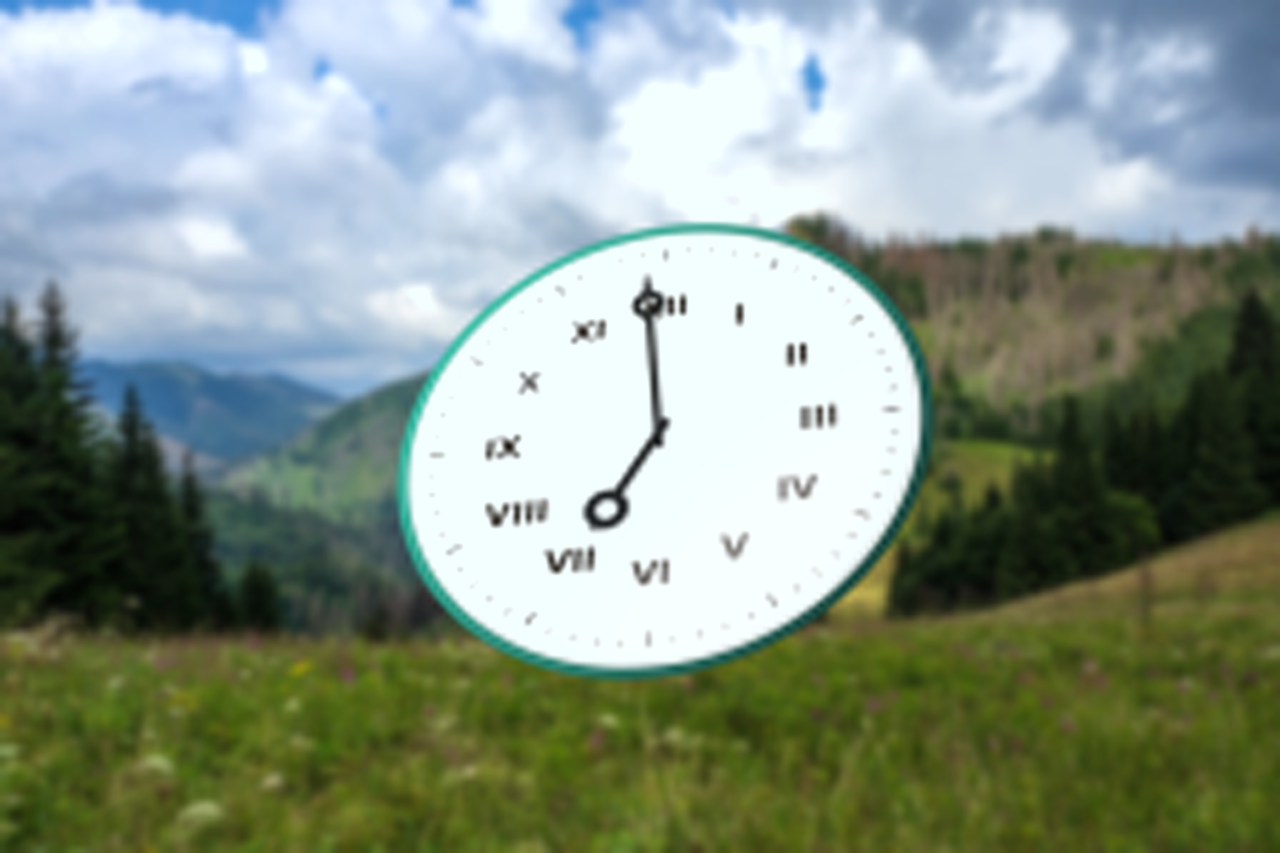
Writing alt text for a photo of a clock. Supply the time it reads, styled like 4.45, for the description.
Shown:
6.59
